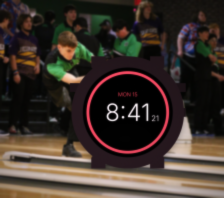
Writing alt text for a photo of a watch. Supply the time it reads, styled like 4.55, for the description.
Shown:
8.41
